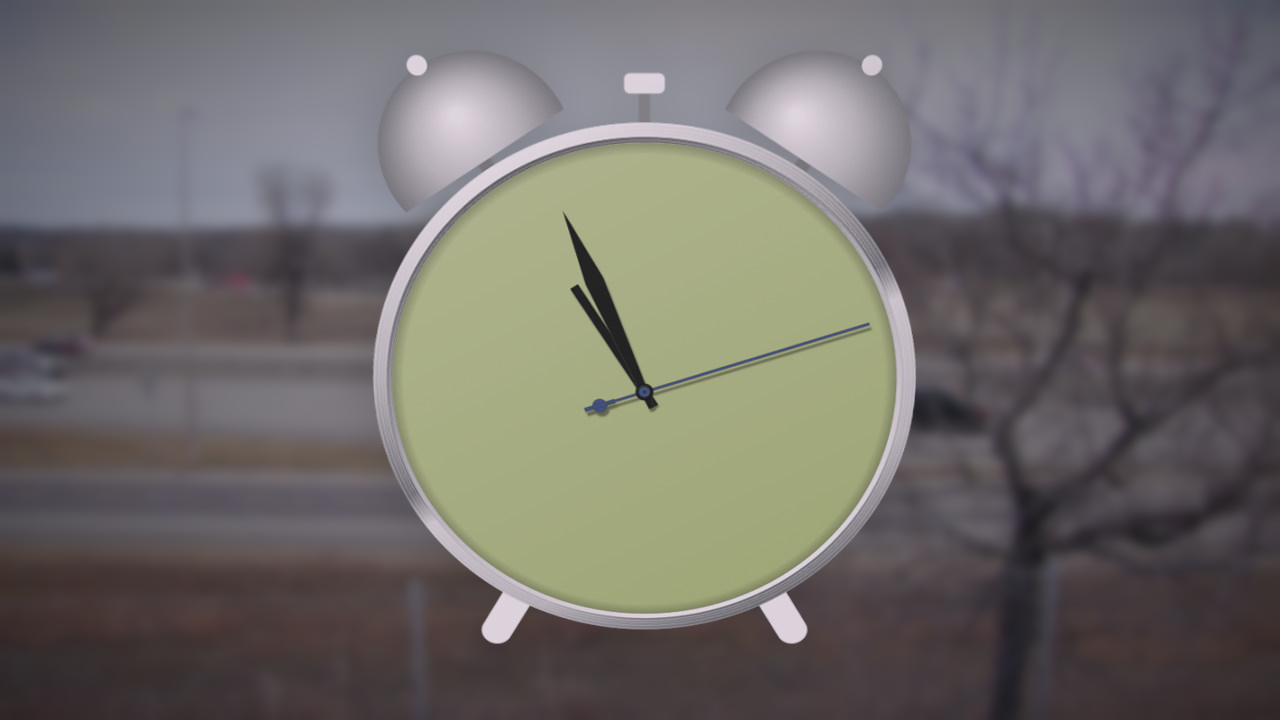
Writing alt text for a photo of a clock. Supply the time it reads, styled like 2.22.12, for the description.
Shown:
10.56.12
